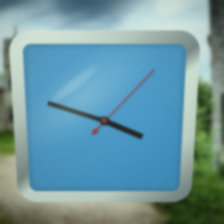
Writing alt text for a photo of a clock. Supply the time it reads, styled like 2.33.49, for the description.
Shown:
3.48.07
